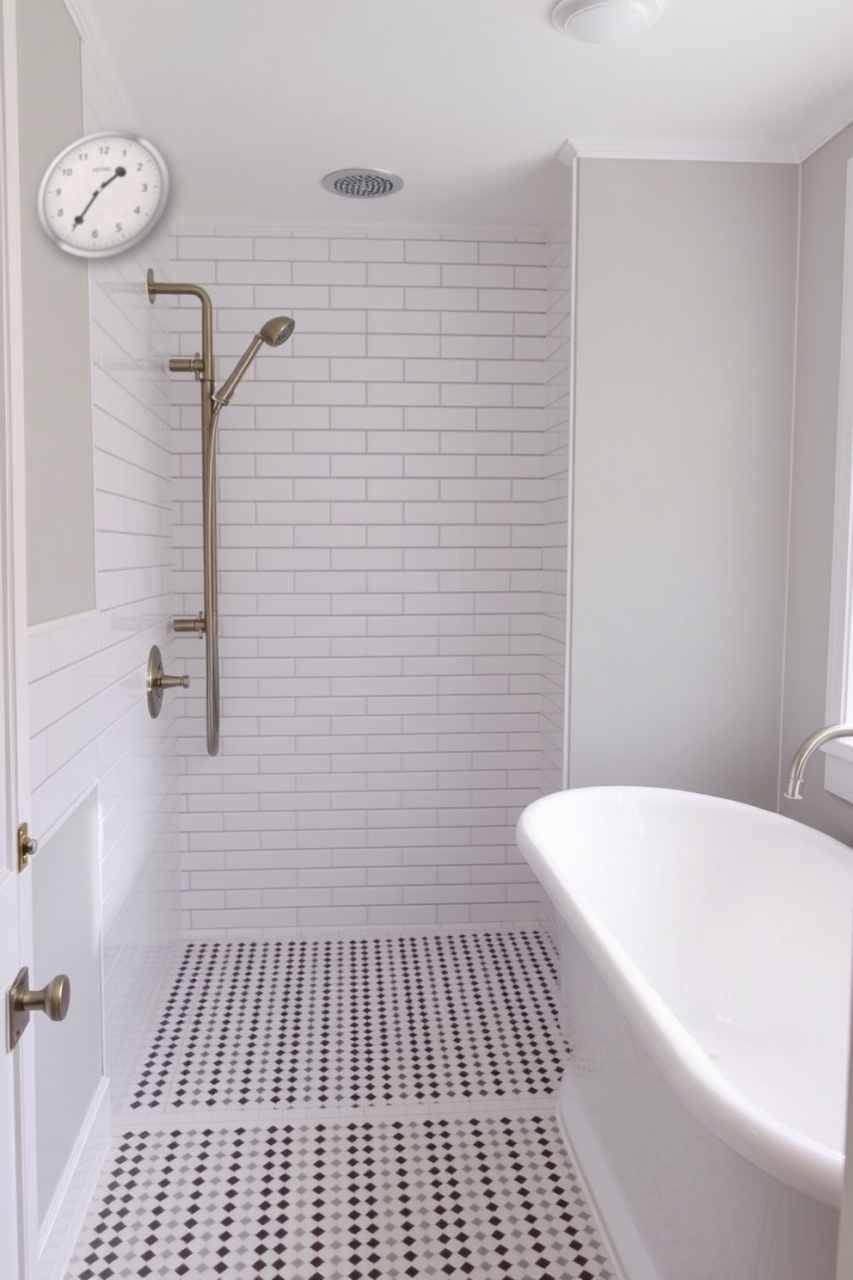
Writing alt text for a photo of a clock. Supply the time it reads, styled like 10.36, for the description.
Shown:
1.35
